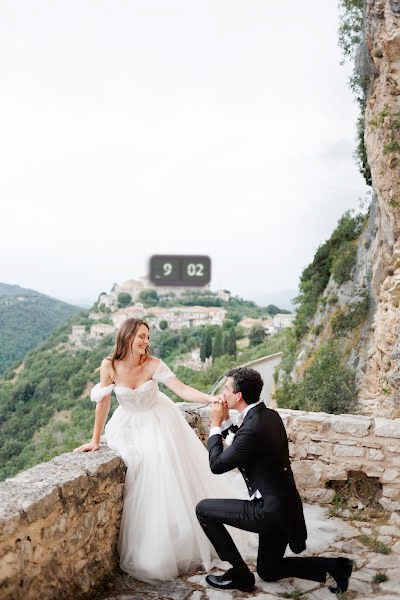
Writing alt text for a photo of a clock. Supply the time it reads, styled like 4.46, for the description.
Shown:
9.02
